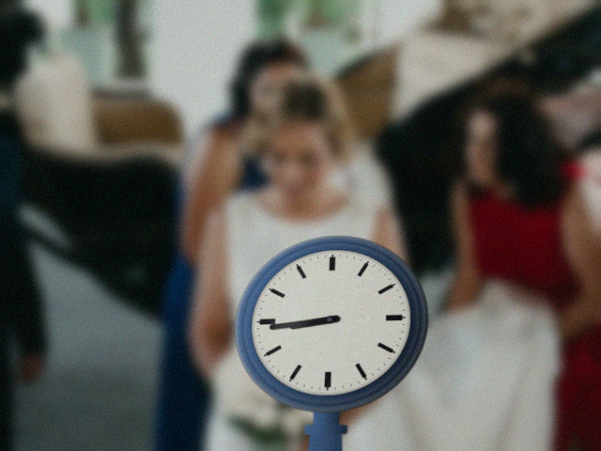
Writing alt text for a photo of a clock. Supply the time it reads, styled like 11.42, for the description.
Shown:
8.44
